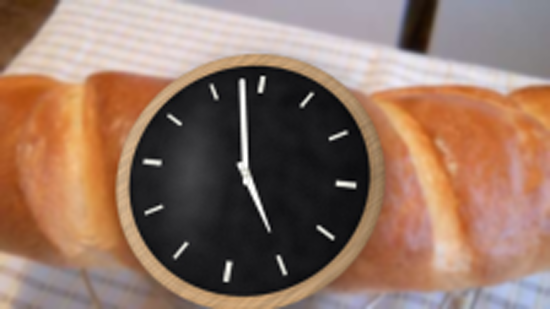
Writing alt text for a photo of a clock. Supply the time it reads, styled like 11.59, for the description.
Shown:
4.58
